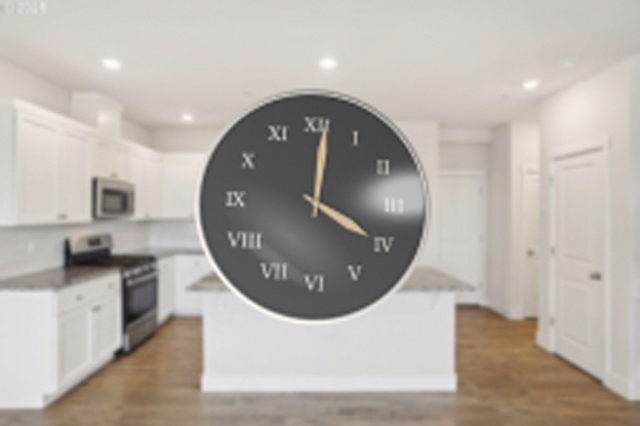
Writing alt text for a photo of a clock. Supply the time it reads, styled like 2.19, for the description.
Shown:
4.01
